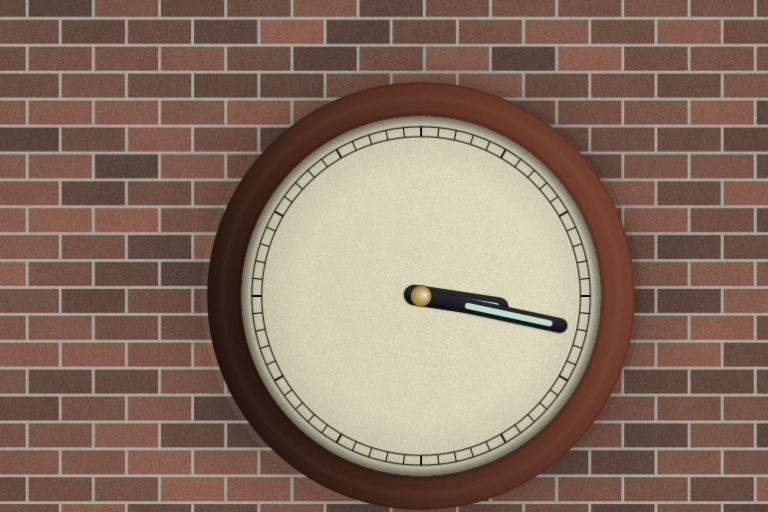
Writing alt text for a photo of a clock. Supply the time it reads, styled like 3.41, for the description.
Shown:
3.17
